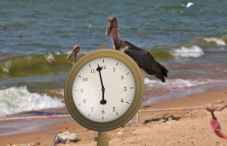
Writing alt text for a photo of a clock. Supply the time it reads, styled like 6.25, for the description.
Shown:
5.58
